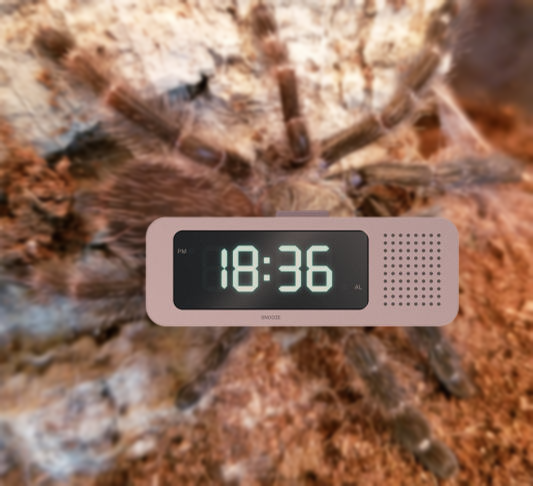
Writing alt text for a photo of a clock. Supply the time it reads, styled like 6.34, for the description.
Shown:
18.36
